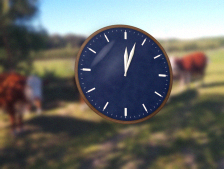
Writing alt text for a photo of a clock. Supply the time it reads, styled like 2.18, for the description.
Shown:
12.03
